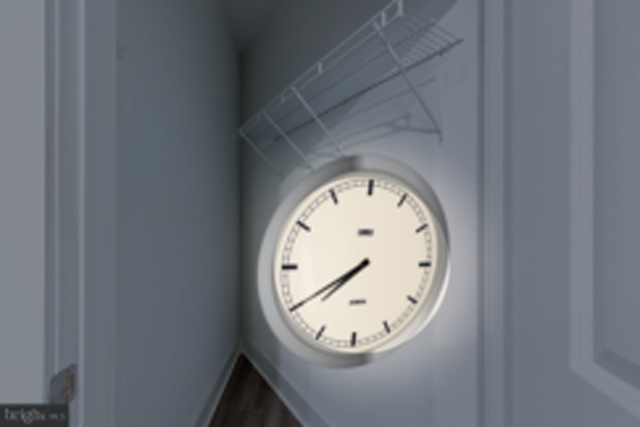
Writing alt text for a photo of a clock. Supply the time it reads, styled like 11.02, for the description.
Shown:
7.40
